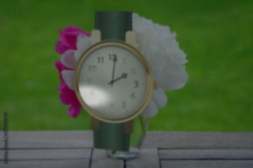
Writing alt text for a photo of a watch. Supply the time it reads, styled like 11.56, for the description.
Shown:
2.01
